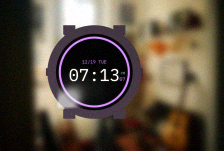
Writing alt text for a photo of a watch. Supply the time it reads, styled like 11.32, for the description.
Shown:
7.13
